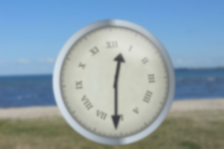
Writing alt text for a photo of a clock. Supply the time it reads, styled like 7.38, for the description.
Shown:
12.31
